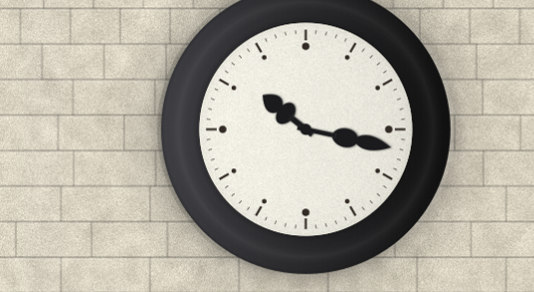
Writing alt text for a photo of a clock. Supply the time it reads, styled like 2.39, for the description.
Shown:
10.17
